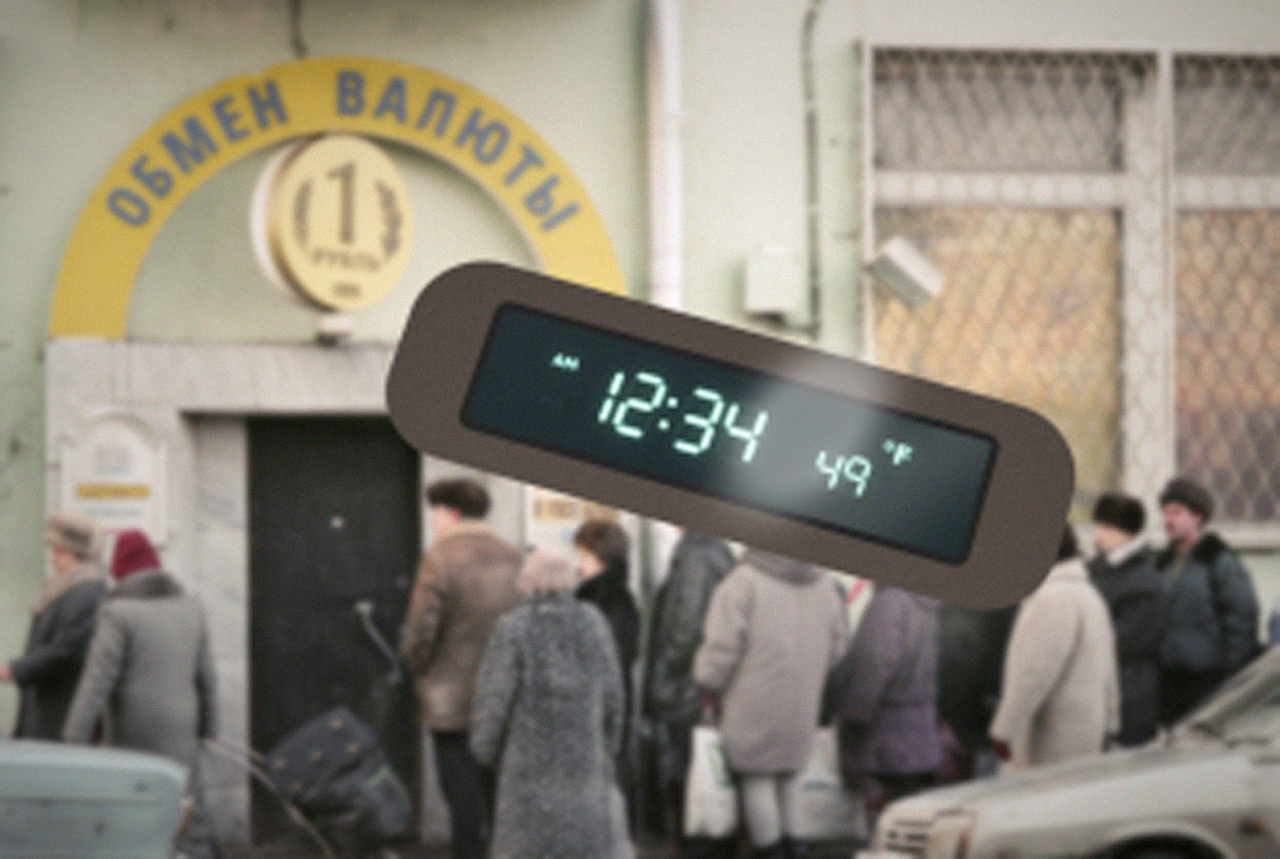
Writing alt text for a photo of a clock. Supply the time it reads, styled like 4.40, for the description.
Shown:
12.34
